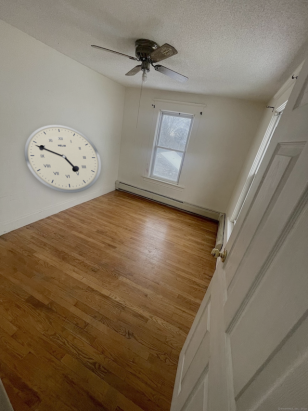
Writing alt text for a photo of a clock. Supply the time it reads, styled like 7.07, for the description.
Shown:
4.49
